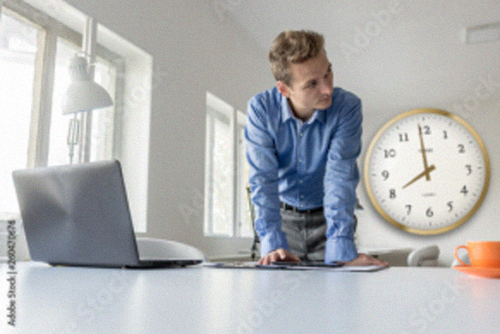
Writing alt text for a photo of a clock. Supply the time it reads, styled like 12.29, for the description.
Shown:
7.59
